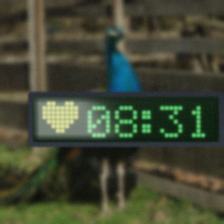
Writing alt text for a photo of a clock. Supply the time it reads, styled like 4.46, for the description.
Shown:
8.31
